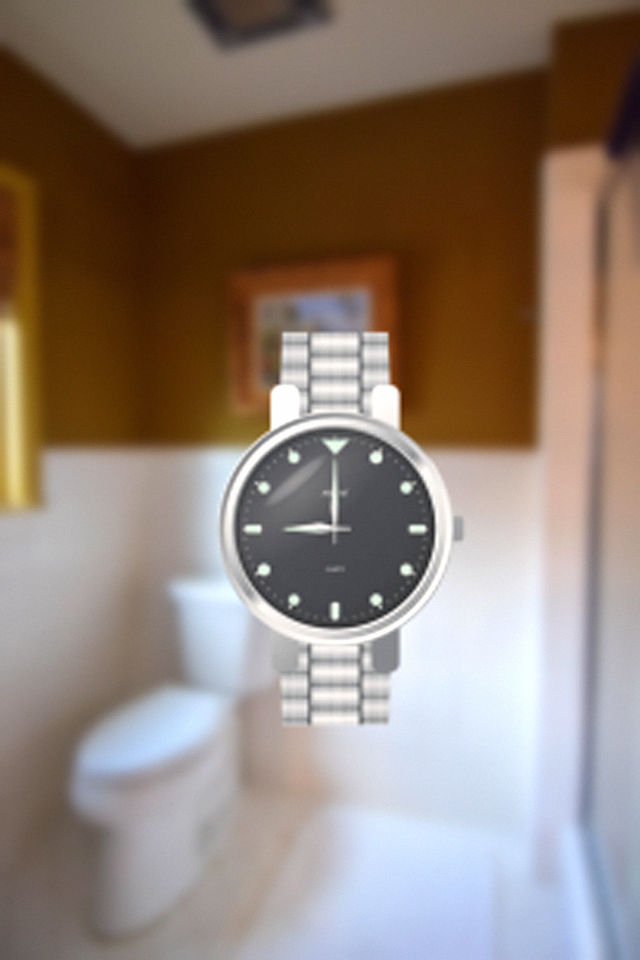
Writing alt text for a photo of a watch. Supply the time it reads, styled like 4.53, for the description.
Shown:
9.00
